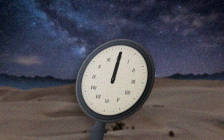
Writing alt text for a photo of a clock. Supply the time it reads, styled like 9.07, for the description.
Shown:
12.00
